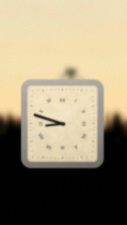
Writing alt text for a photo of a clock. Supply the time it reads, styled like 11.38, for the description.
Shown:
8.48
